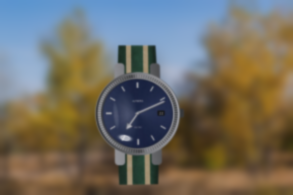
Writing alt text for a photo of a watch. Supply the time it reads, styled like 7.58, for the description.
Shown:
7.11
